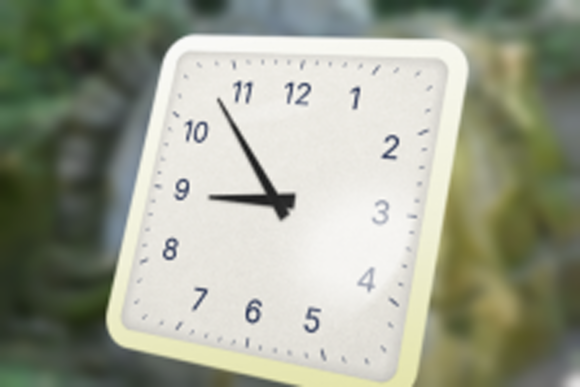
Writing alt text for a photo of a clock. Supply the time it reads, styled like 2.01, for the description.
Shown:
8.53
